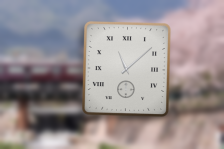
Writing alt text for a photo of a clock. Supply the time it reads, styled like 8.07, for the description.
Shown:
11.08
